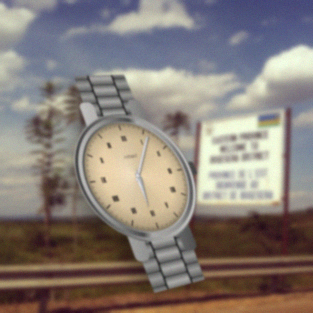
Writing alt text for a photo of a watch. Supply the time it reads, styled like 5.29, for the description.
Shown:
6.06
